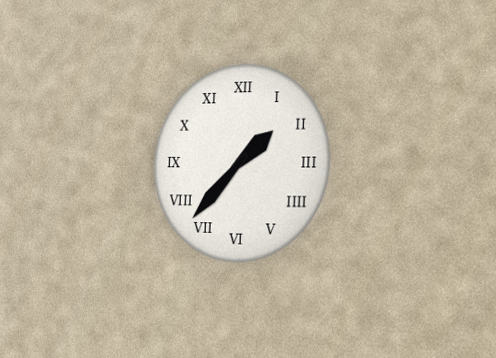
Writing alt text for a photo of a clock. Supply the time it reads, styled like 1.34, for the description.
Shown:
1.37
